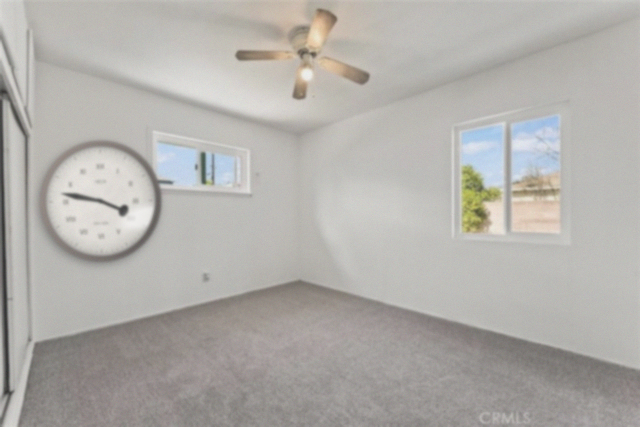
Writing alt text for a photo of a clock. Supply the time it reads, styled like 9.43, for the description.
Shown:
3.47
